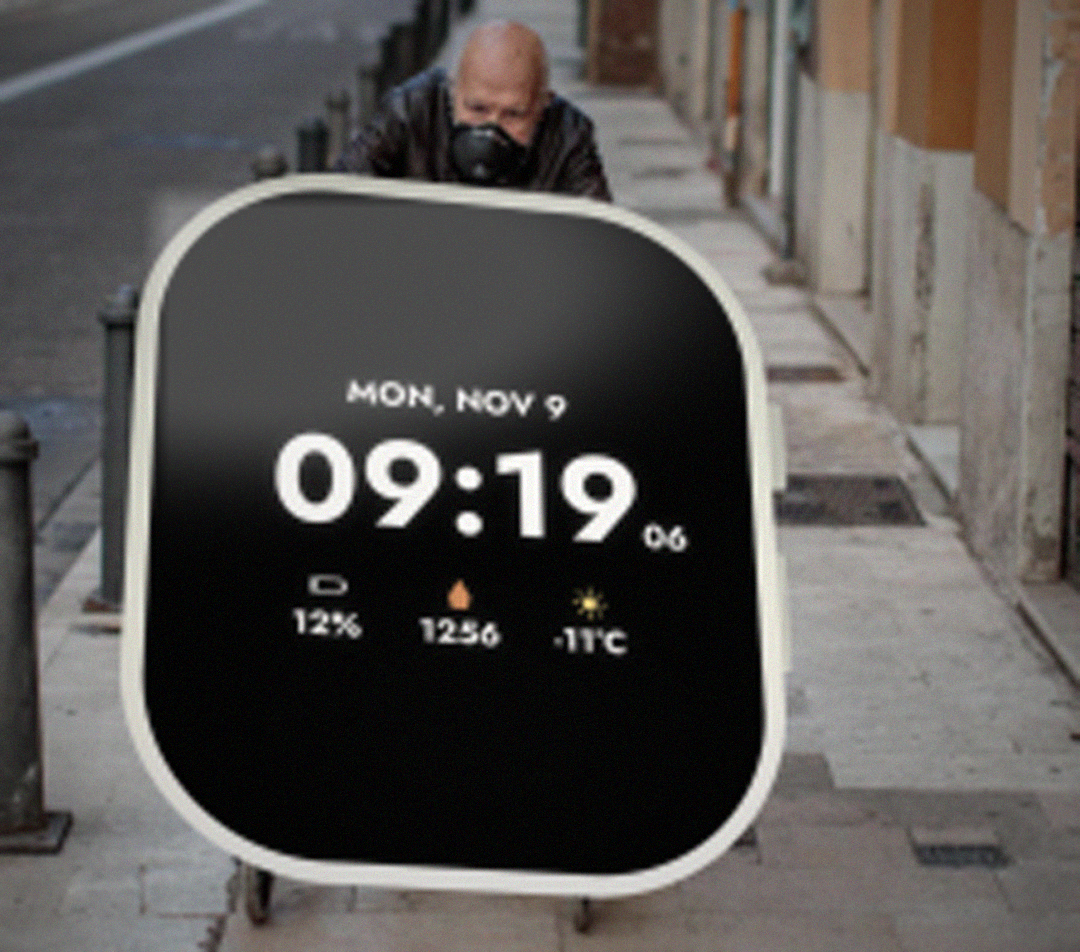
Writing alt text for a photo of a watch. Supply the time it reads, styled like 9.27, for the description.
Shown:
9.19
